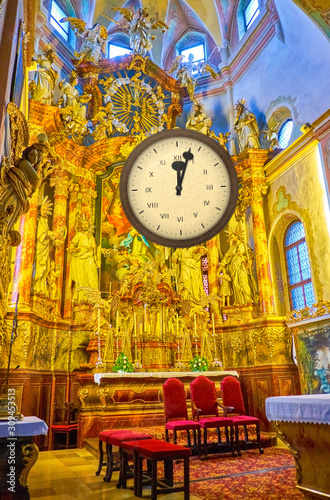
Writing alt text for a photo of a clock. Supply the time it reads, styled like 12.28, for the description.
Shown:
12.03
